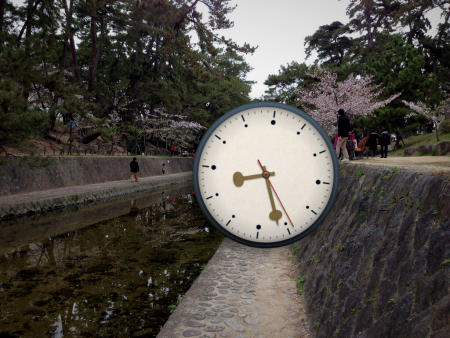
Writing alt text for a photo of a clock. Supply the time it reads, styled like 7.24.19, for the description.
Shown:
8.26.24
